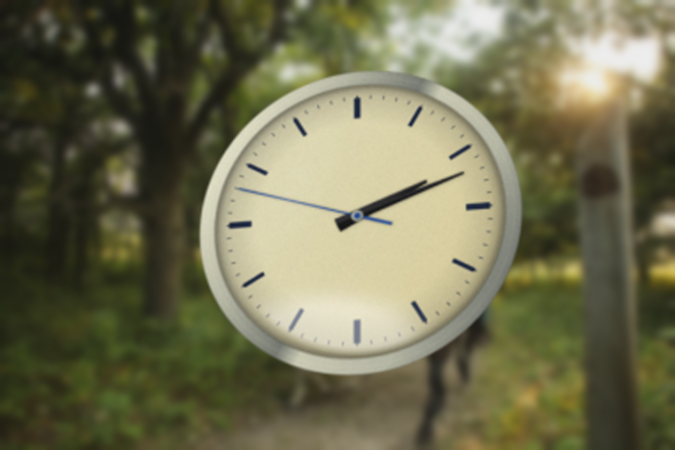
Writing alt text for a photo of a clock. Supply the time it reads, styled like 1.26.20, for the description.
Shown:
2.11.48
